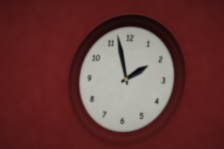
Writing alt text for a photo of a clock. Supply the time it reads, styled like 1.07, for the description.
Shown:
1.57
